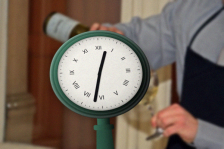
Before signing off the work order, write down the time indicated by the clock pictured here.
12:32
